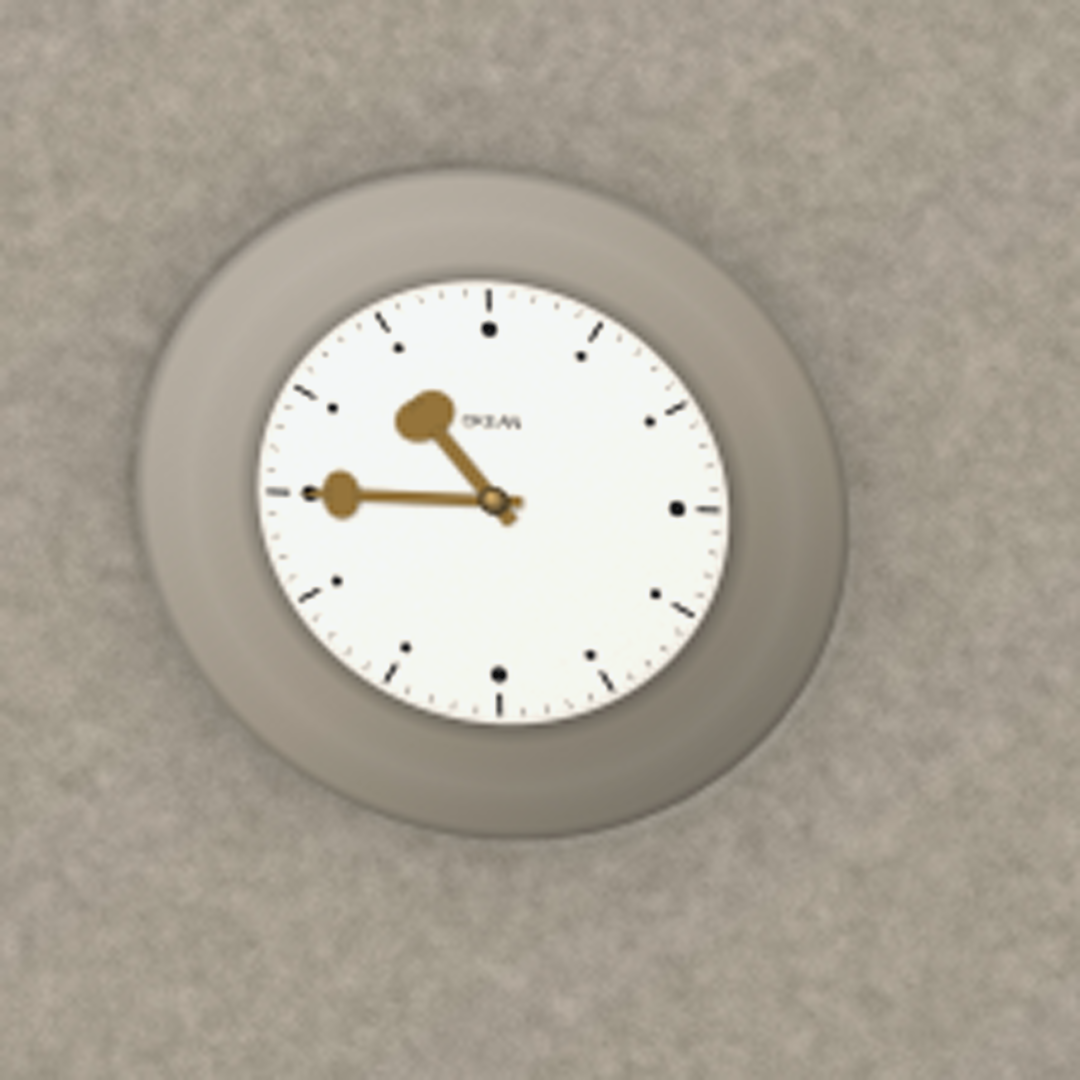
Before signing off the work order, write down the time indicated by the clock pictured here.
10:45
